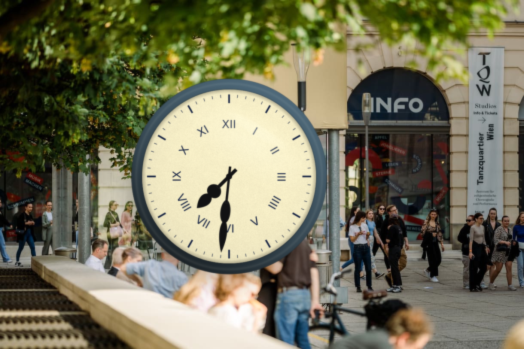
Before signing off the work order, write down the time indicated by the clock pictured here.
7:31
